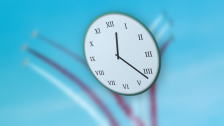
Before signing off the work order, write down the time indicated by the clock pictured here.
12:22
